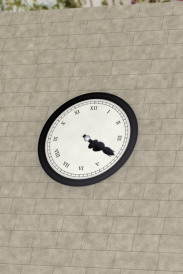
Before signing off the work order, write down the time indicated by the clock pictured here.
4:20
